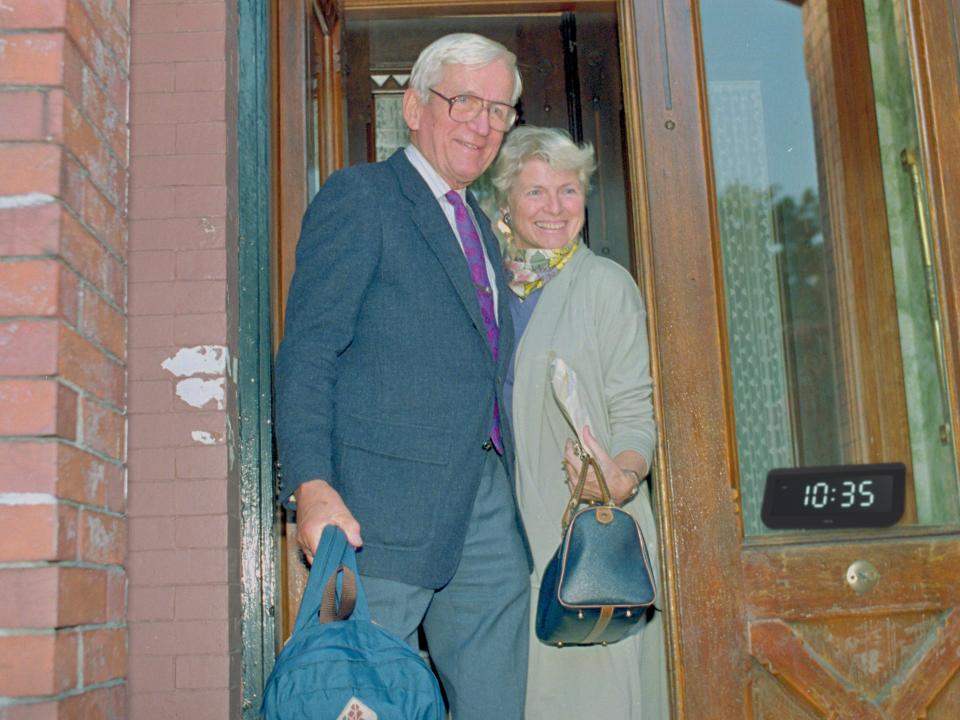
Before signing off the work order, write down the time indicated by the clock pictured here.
10:35
